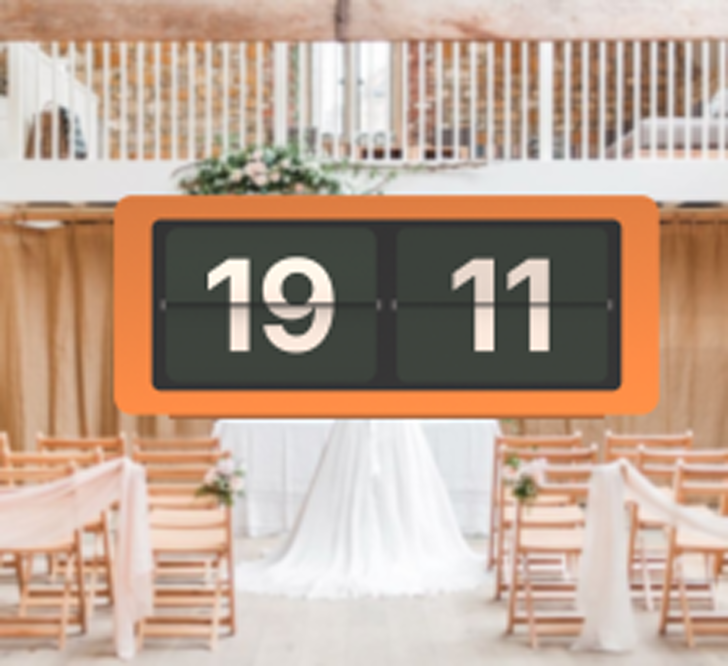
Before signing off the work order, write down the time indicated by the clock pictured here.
19:11
